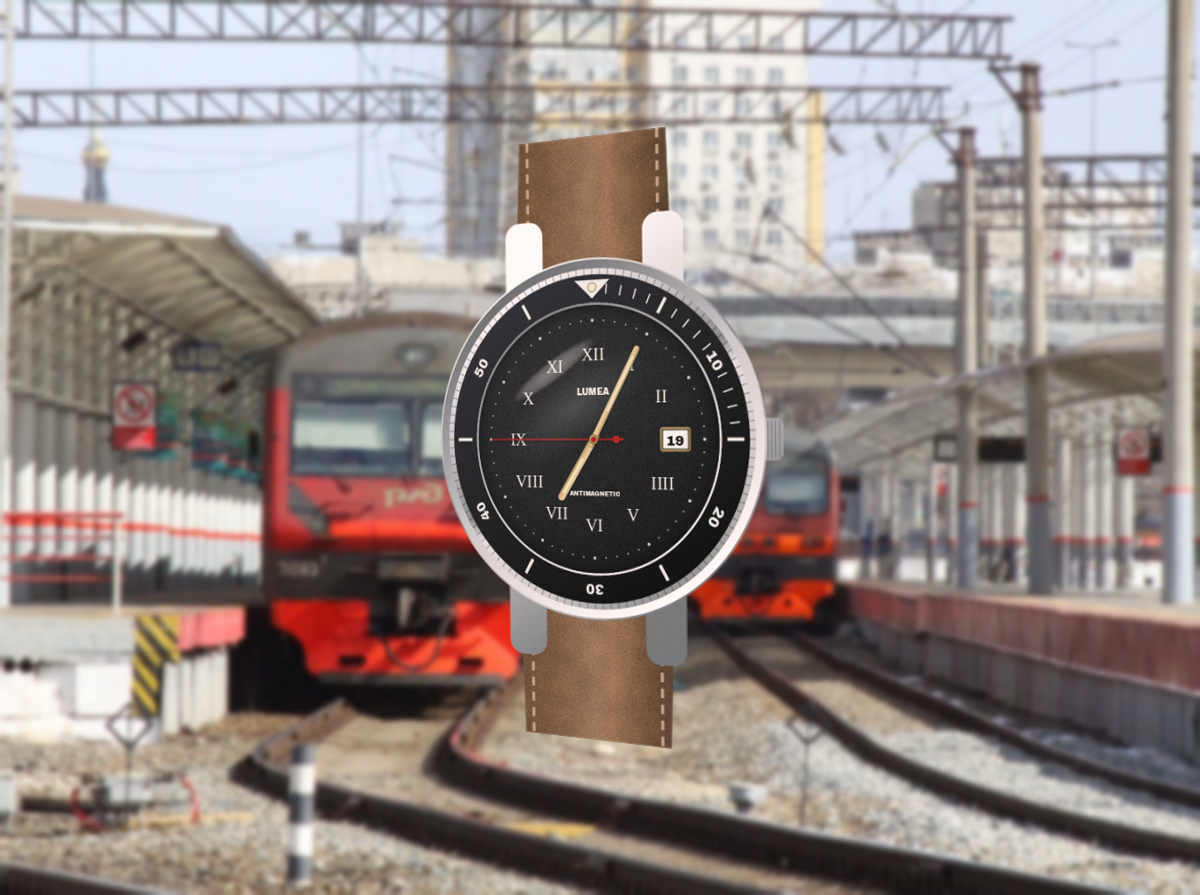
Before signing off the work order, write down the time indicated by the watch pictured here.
7:04:45
